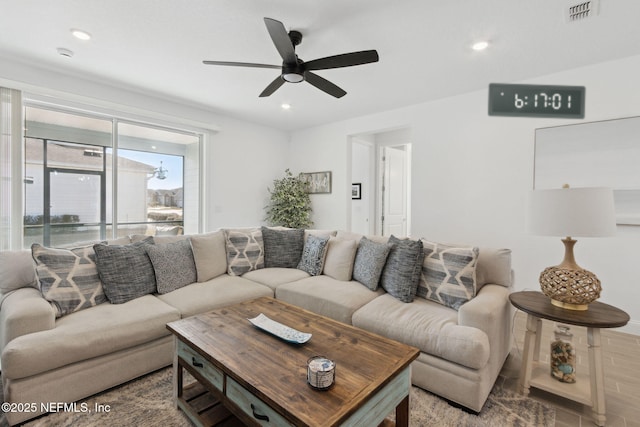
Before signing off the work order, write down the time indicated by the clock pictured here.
6:17:01
